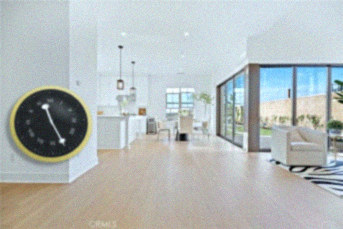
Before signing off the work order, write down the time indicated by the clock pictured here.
11:26
